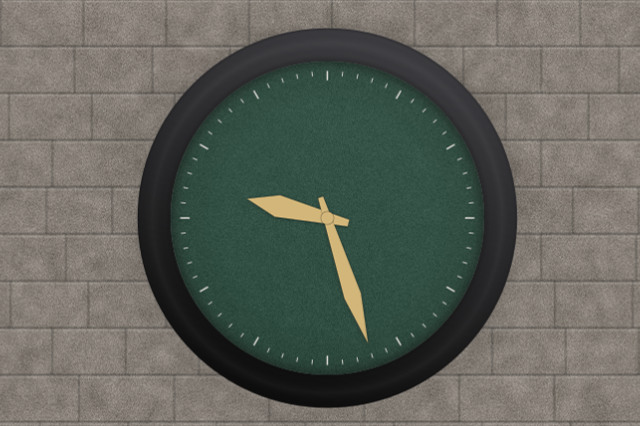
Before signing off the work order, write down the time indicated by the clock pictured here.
9:27
